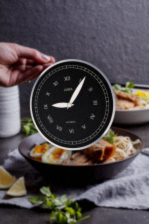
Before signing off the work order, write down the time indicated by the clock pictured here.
9:06
